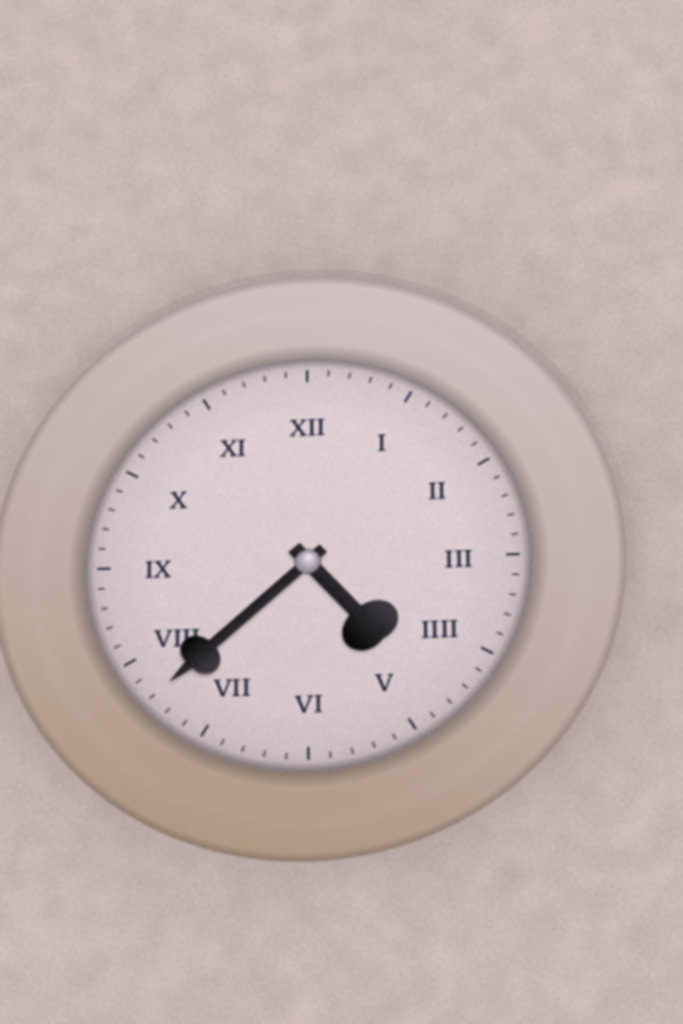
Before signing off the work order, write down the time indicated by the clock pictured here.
4:38
